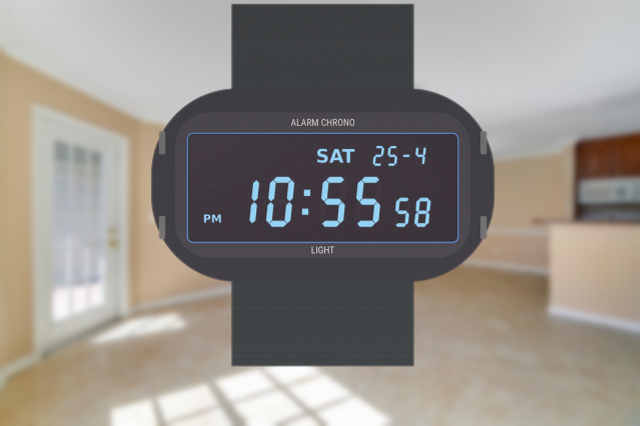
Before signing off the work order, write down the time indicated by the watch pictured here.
10:55:58
